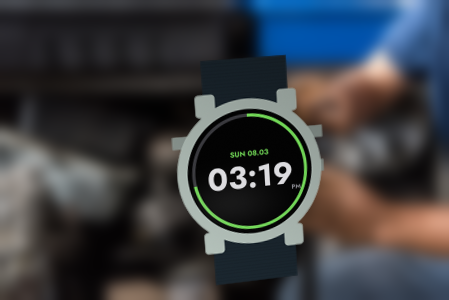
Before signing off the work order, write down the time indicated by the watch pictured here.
3:19
